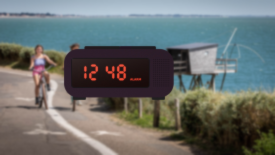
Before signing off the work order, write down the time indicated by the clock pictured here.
12:48
